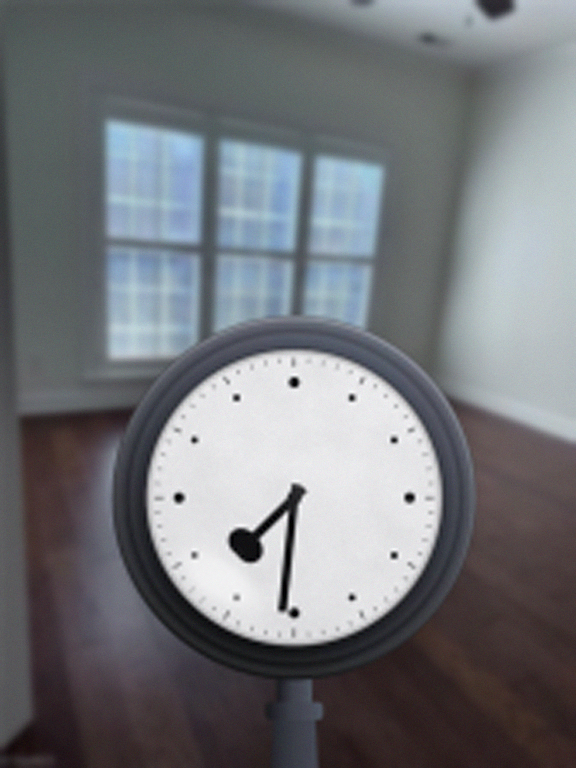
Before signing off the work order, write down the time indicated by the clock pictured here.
7:31
